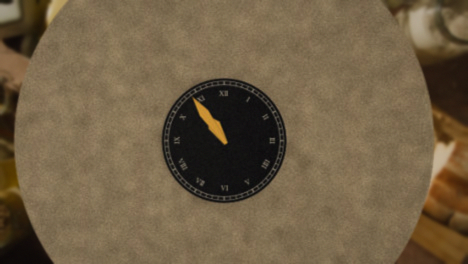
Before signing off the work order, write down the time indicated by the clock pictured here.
10:54
